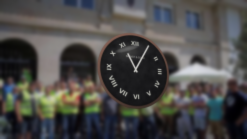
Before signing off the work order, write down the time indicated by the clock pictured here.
11:05
